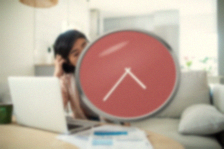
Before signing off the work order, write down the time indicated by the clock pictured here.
4:36
